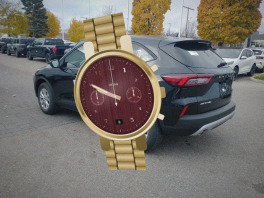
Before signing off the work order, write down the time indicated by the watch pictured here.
9:50
